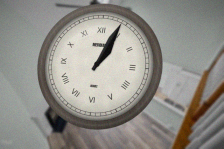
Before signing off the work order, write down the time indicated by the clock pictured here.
1:04
